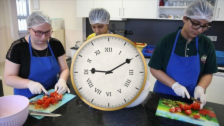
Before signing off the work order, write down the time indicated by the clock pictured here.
9:10
